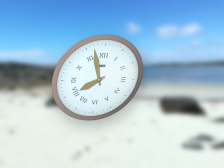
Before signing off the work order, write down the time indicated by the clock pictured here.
7:57
